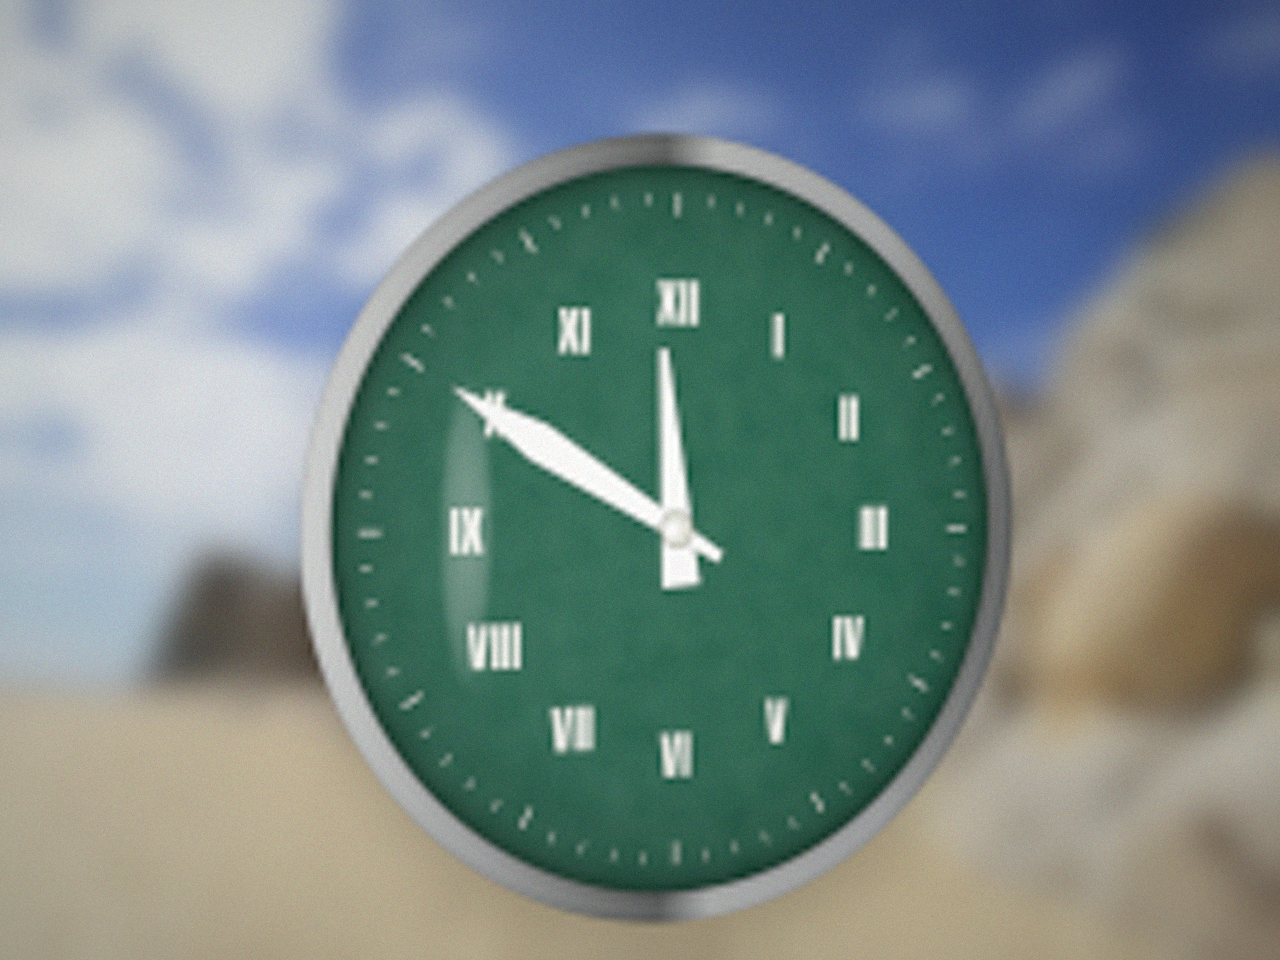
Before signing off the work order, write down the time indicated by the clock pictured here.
11:50
